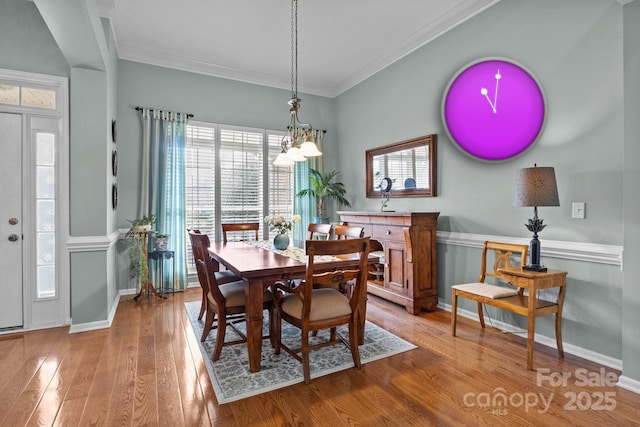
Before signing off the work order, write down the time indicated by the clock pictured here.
11:01
